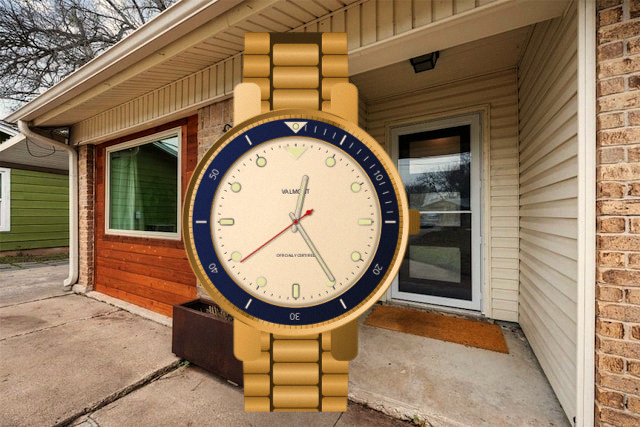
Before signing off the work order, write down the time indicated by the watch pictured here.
12:24:39
